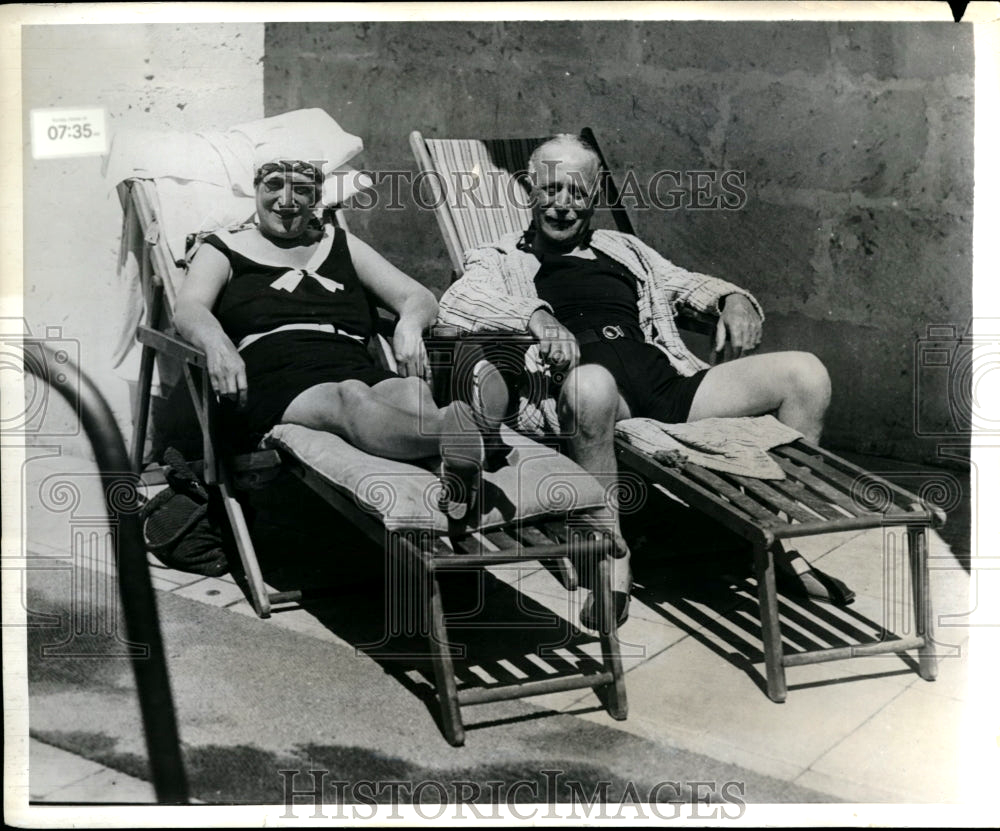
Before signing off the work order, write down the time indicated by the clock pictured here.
7:35
